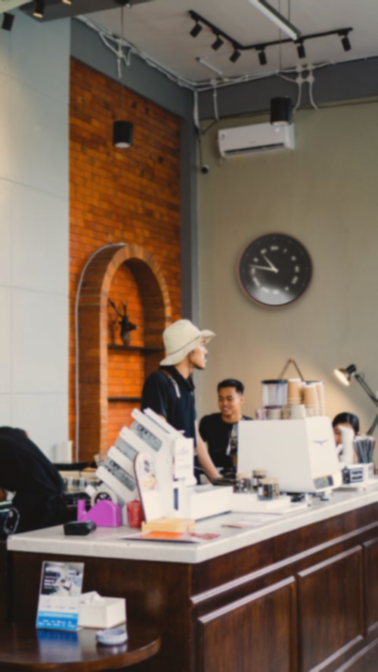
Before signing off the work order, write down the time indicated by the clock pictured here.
10:47
